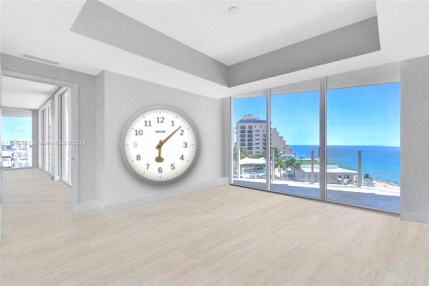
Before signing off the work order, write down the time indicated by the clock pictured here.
6:08
